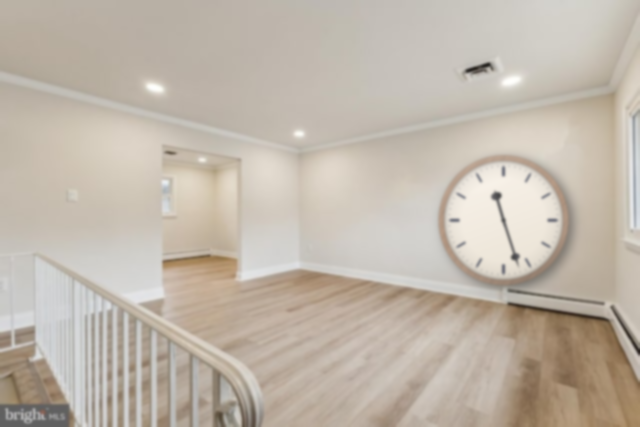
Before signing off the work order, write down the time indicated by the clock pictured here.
11:27
